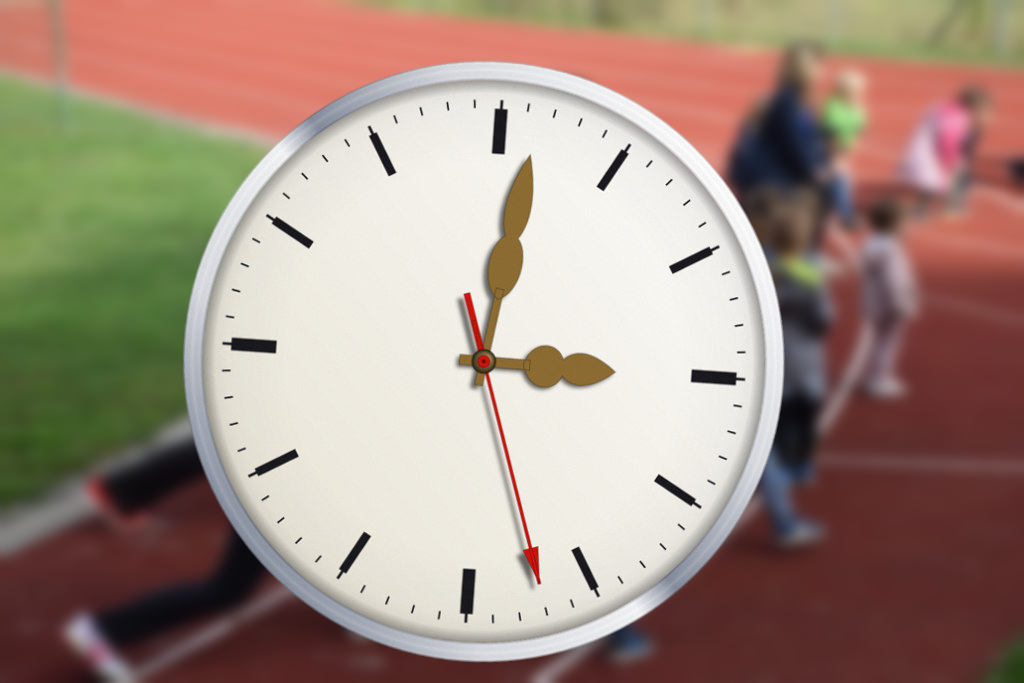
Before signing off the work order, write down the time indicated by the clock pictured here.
3:01:27
